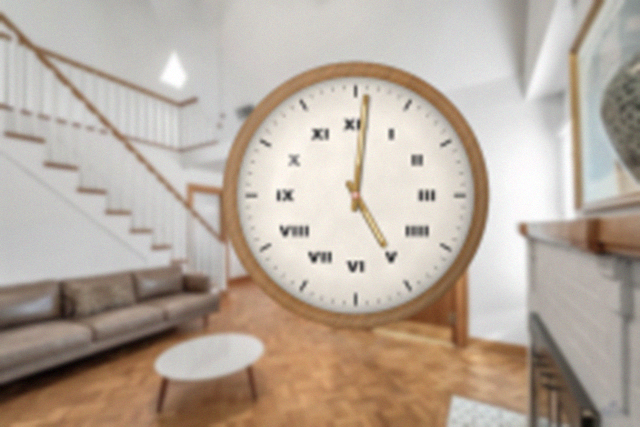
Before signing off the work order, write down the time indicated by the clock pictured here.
5:01
